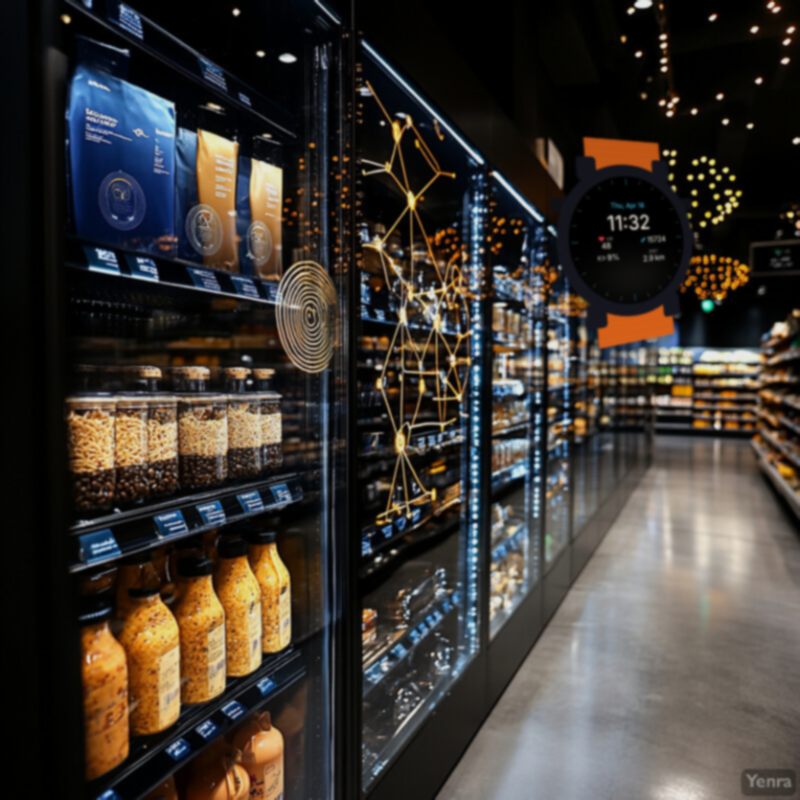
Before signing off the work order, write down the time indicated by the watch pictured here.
11:32
